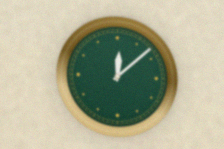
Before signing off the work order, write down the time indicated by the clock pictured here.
12:08
